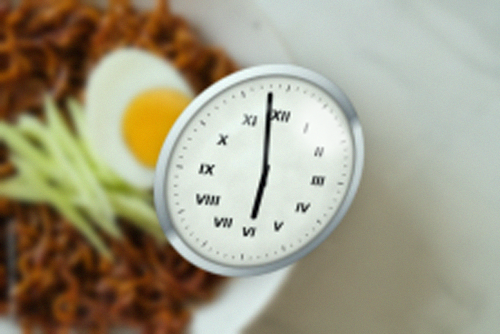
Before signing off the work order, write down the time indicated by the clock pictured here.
5:58
